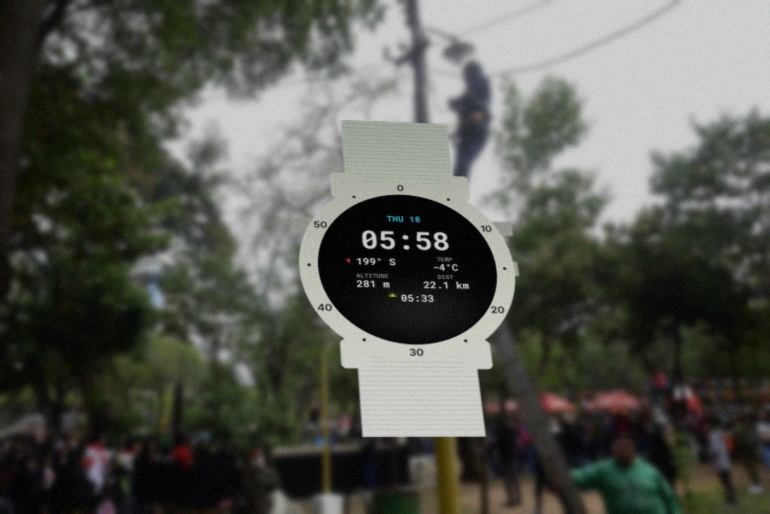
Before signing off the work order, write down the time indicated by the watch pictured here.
5:58
